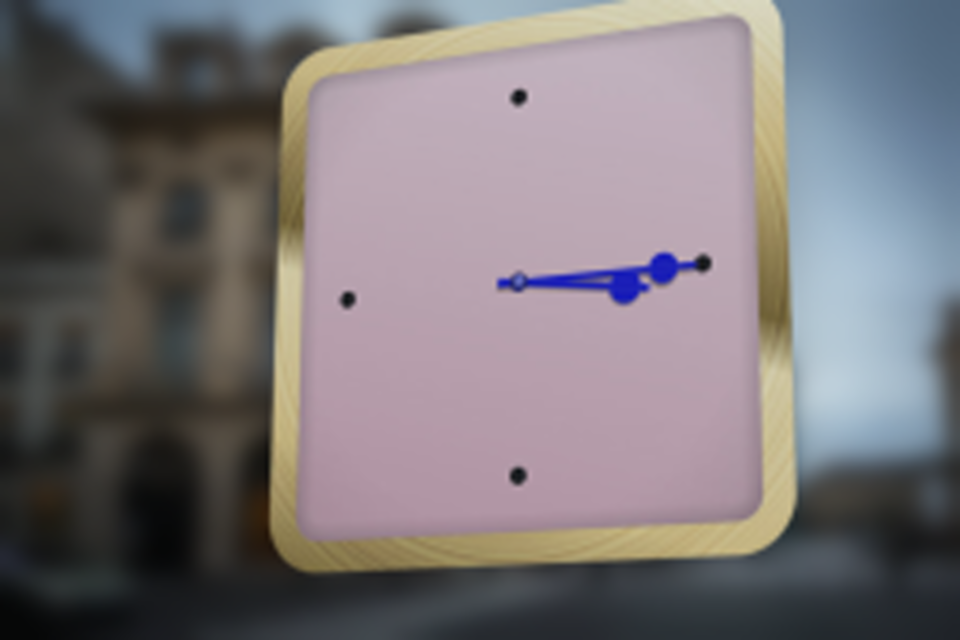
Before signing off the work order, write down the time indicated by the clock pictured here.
3:15
